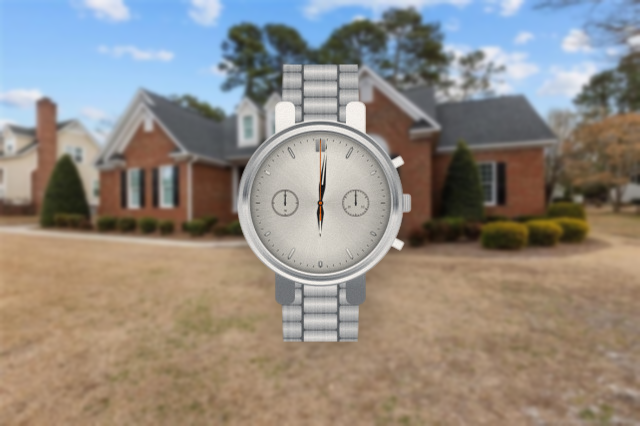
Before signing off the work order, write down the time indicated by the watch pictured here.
6:01
